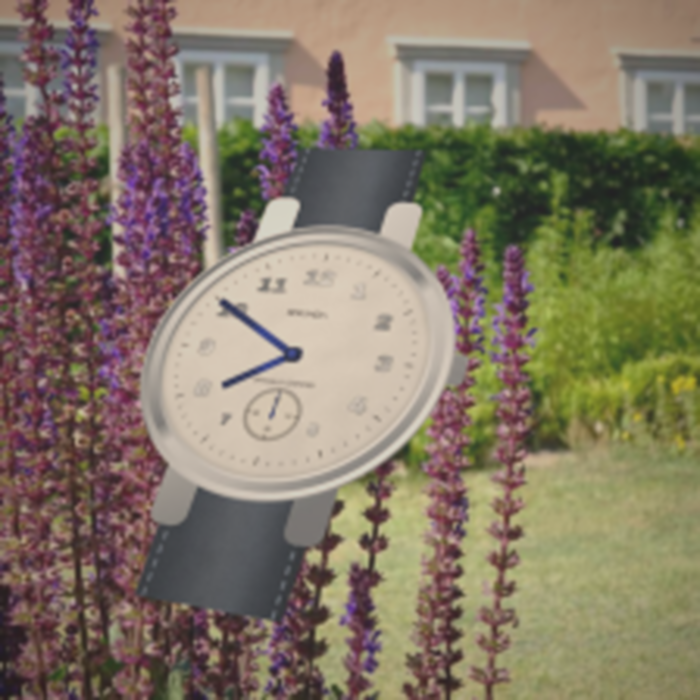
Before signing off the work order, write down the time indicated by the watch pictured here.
7:50
